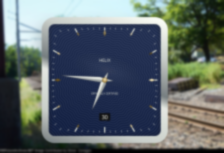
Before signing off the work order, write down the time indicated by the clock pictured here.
6:46
